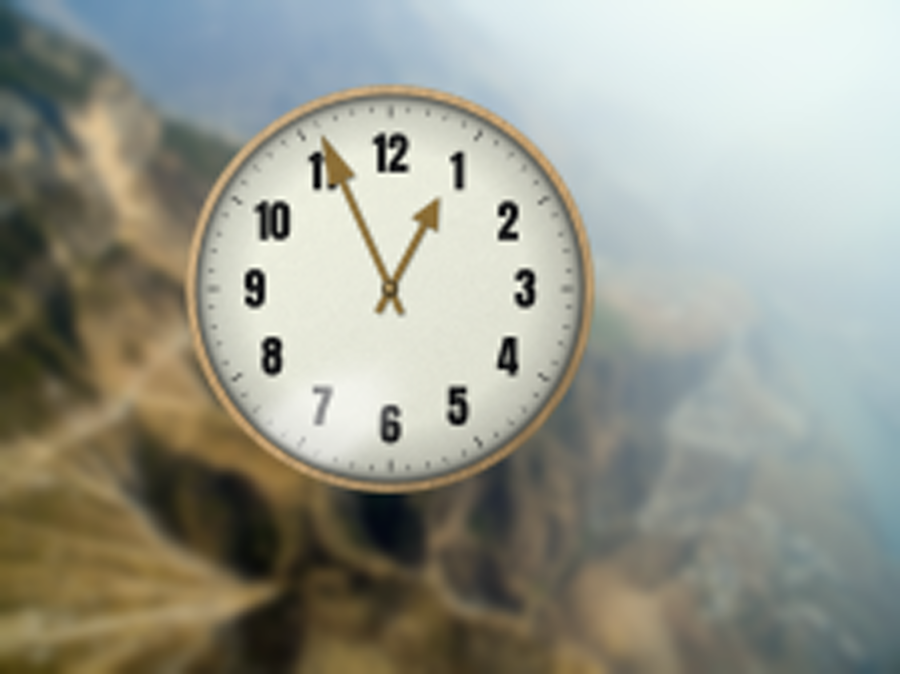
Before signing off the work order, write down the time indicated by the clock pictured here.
12:56
